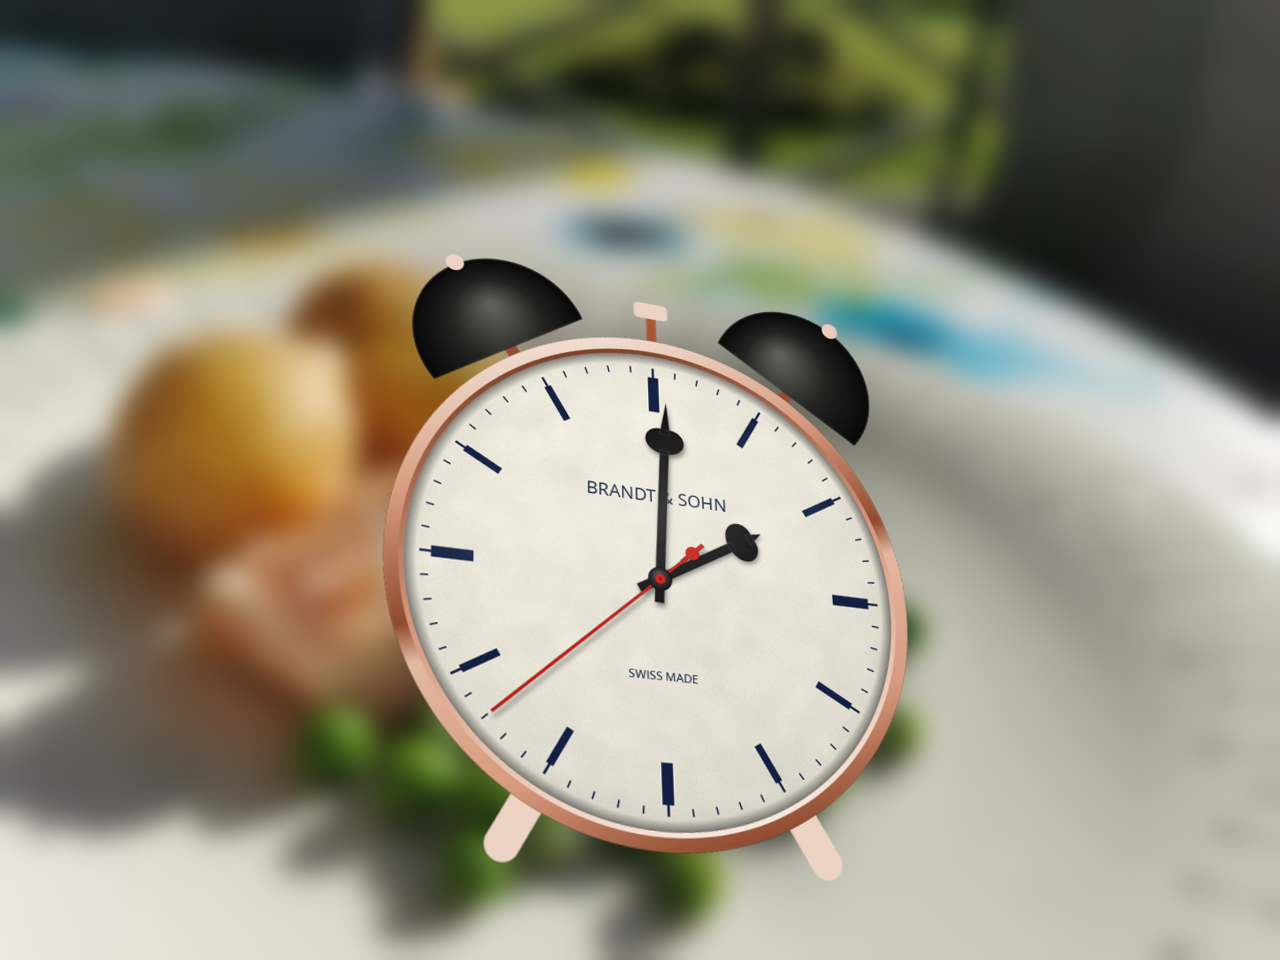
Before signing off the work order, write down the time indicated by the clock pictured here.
2:00:38
